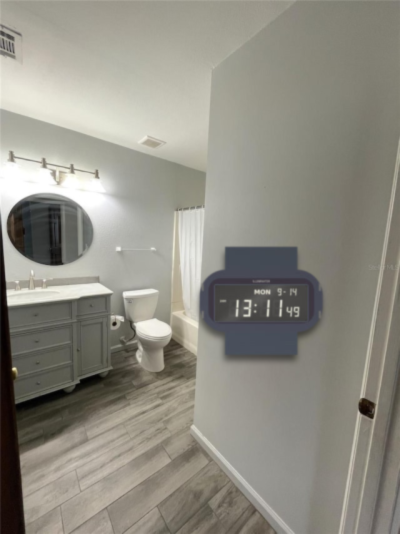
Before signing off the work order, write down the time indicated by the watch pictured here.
13:11:49
